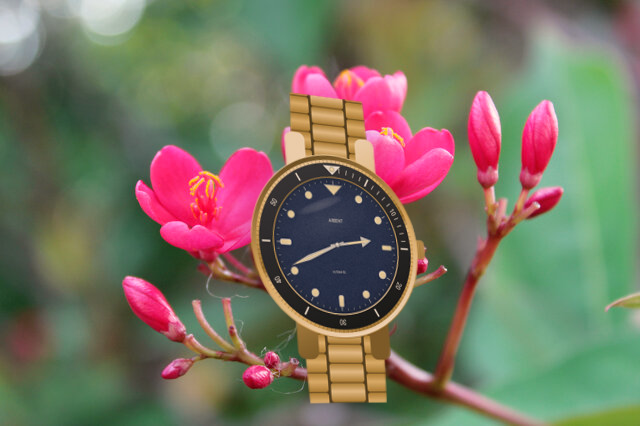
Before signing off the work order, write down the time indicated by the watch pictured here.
2:41
